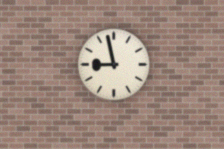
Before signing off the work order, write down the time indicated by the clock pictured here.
8:58
